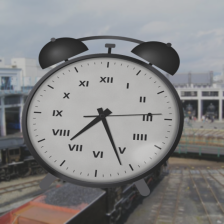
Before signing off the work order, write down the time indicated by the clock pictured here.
7:26:14
